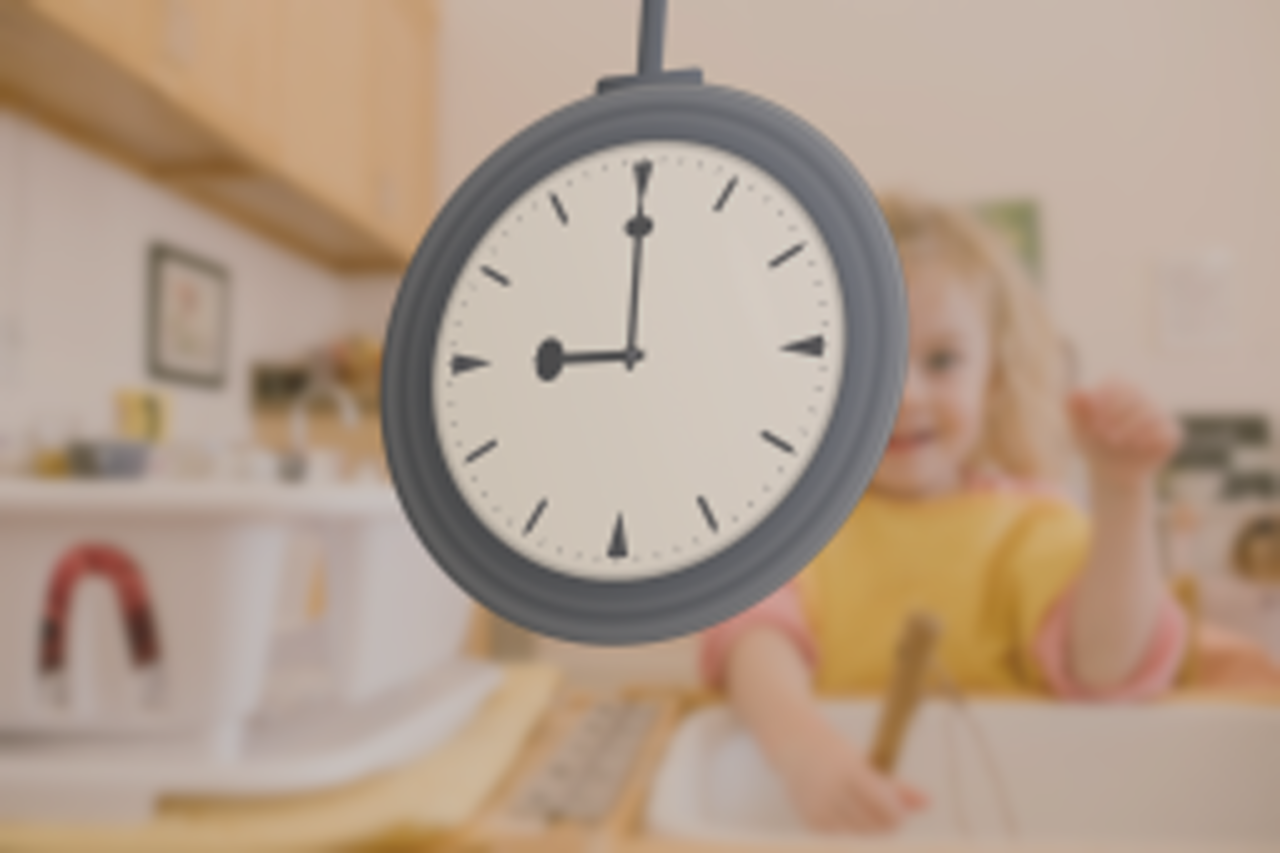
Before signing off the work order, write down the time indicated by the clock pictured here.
9:00
